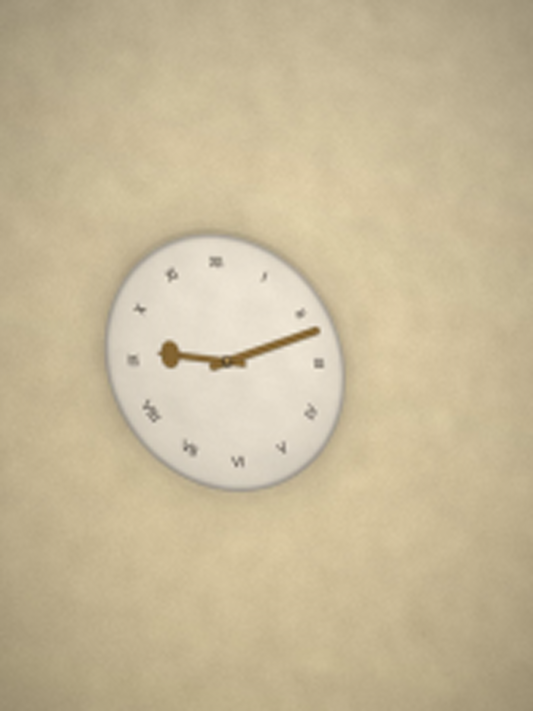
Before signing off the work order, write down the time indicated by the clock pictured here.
9:12
